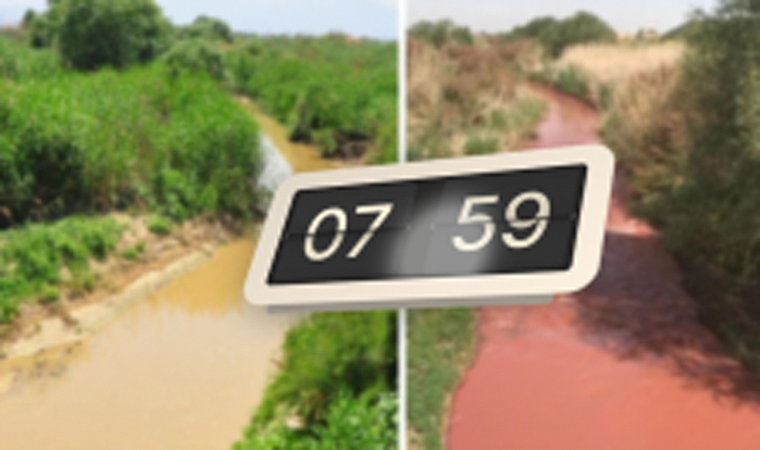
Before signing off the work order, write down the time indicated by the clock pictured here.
7:59
